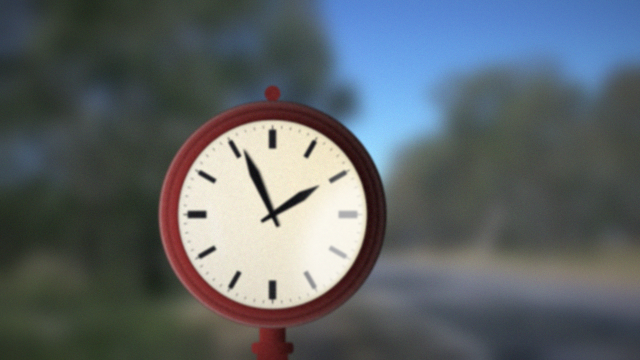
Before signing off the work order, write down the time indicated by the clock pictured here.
1:56
